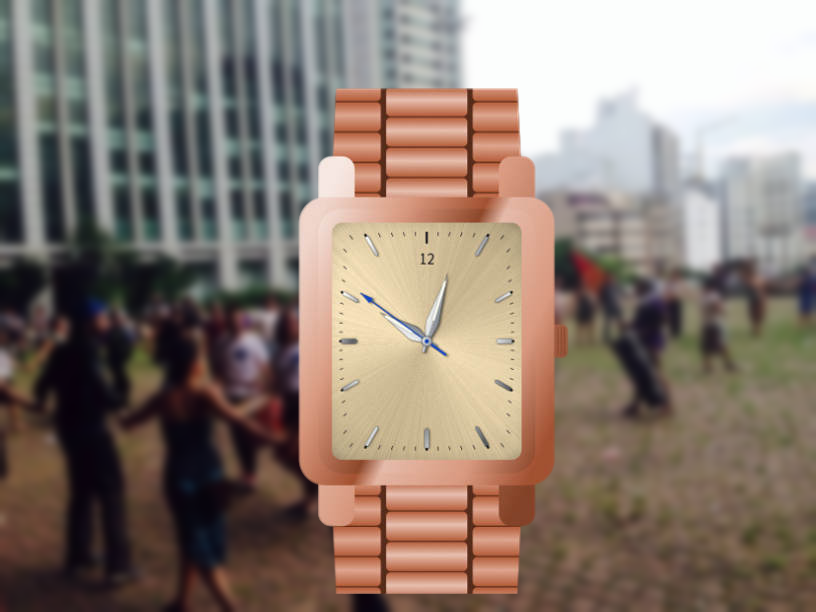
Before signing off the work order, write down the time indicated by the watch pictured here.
10:02:51
